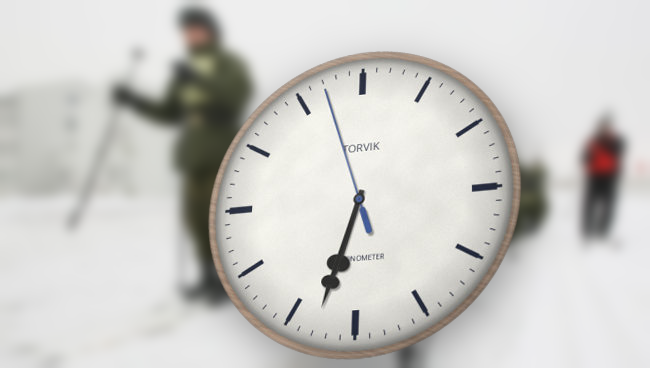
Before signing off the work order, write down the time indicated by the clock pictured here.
6:32:57
